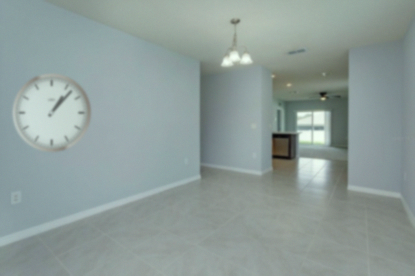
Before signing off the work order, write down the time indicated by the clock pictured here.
1:07
